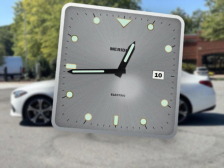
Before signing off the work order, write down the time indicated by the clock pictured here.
12:44
